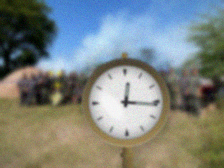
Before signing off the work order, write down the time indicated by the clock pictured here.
12:16
